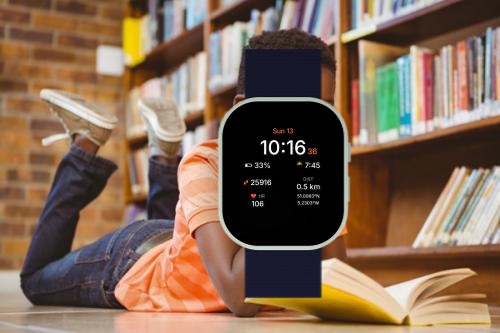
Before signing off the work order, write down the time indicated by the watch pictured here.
10:16:36
